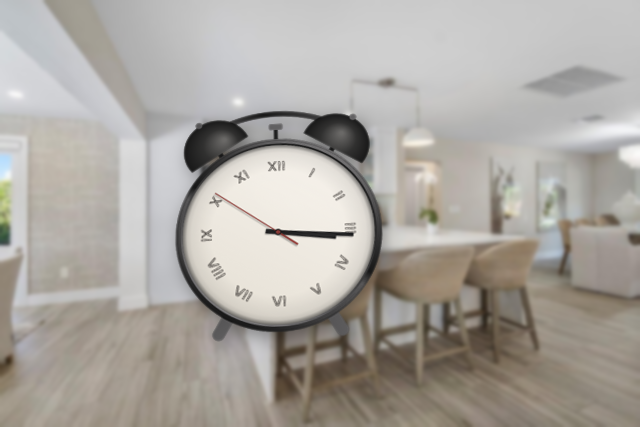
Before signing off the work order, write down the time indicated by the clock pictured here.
3:15:51
